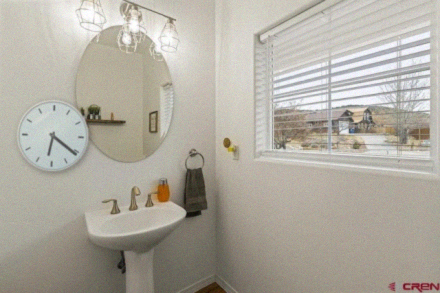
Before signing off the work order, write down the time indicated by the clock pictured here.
6:21
